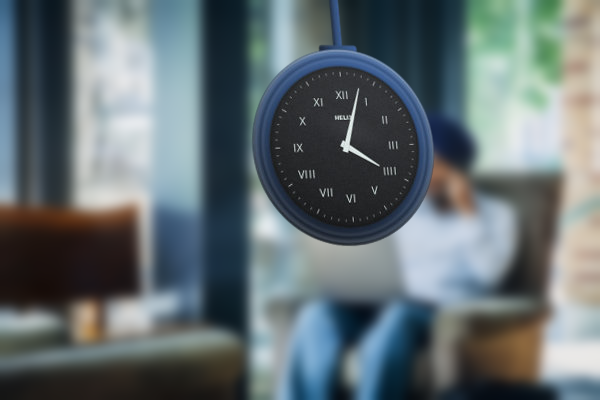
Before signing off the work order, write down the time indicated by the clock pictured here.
4:03
